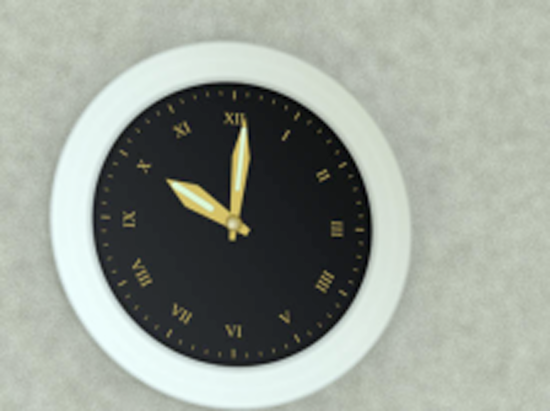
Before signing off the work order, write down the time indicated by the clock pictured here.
10:01
